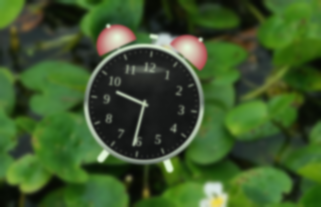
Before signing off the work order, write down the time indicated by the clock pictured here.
9:31
